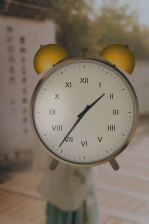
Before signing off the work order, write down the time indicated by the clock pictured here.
1:36
